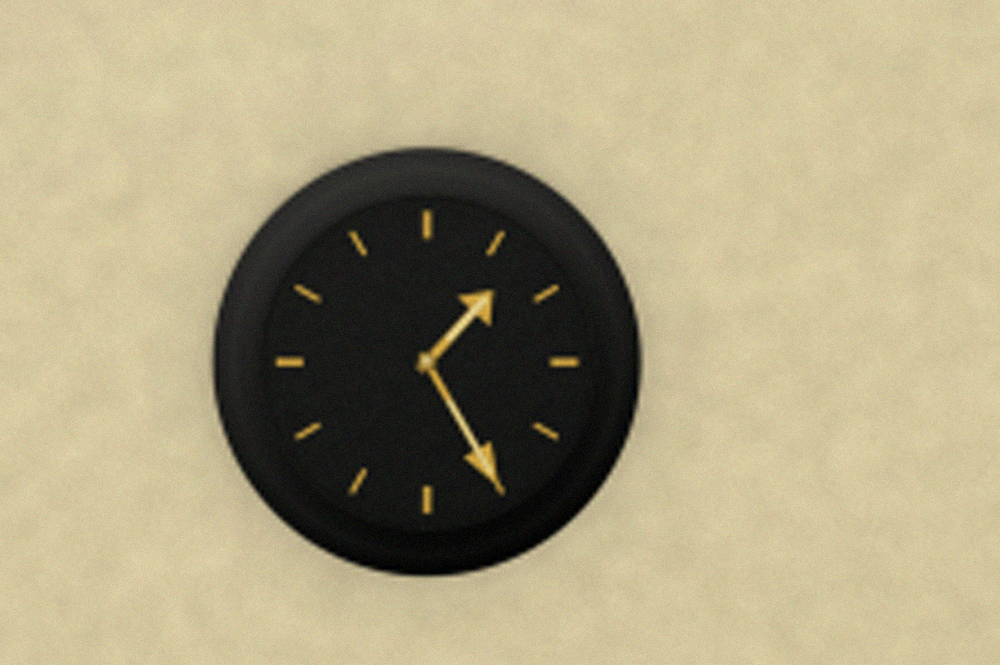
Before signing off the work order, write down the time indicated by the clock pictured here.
1:25
